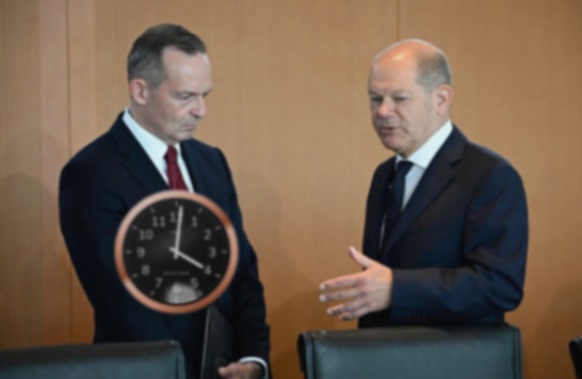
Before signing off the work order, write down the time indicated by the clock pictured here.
4:01
